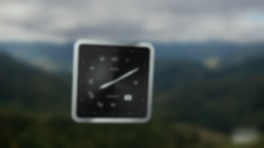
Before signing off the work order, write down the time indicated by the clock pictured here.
8:10
